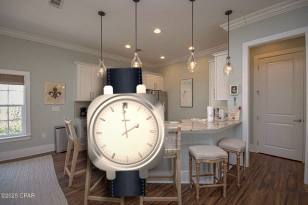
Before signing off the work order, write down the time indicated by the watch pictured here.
1:59
